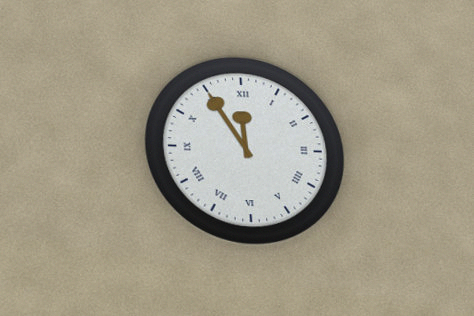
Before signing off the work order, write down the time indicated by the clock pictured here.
11:55
